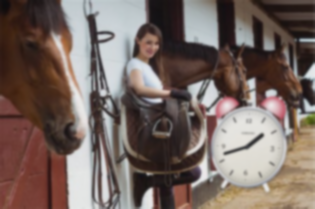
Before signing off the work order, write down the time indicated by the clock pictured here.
1:42
